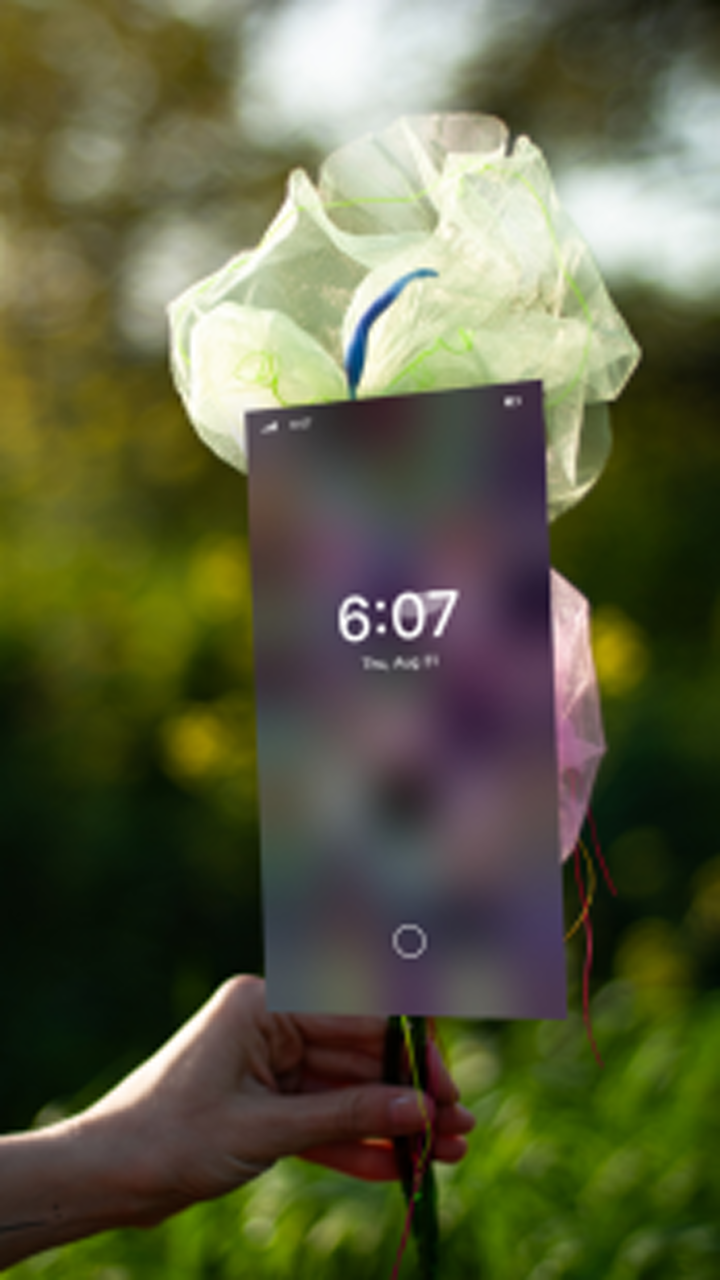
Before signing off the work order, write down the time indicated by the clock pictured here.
6:07
